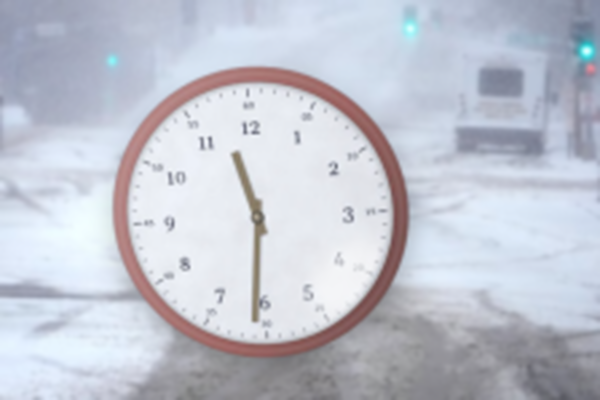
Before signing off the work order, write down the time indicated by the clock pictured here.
11:31
